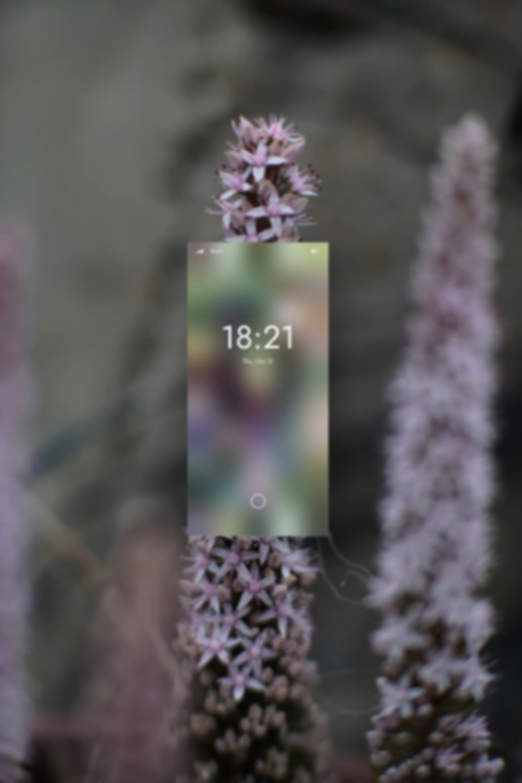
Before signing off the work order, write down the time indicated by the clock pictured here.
18:21
